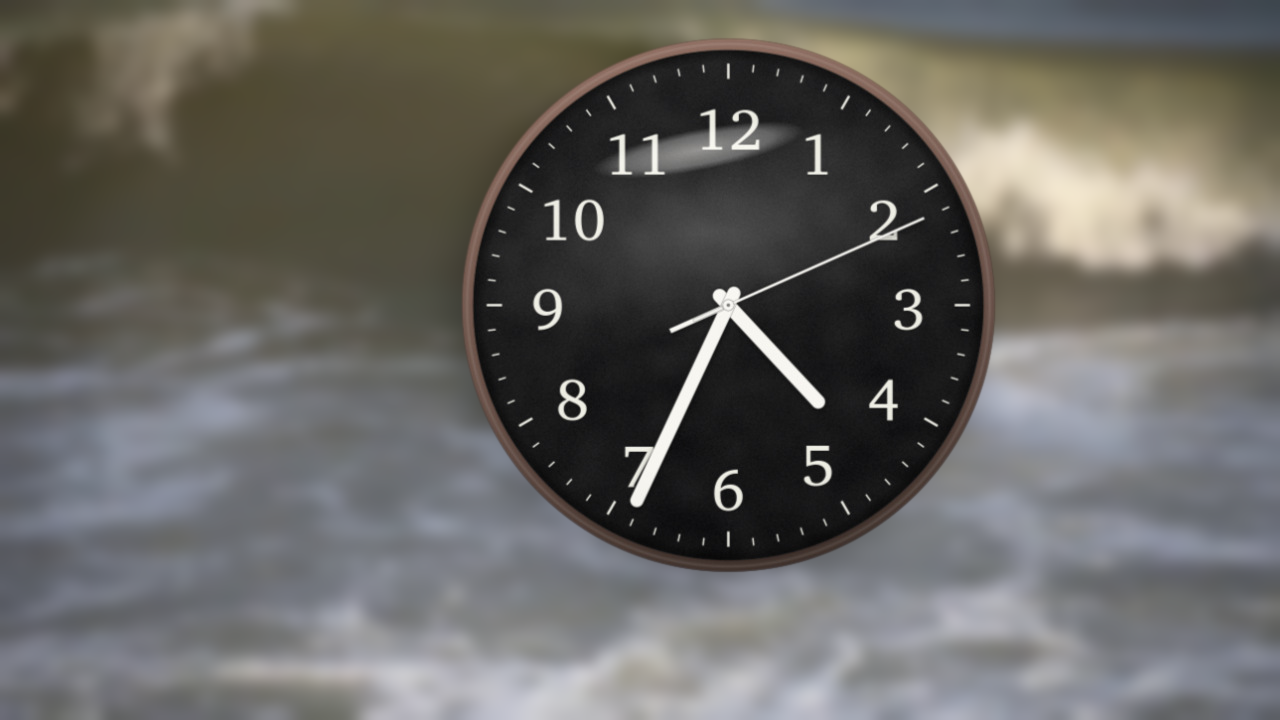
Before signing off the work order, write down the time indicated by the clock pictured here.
4:34:11
